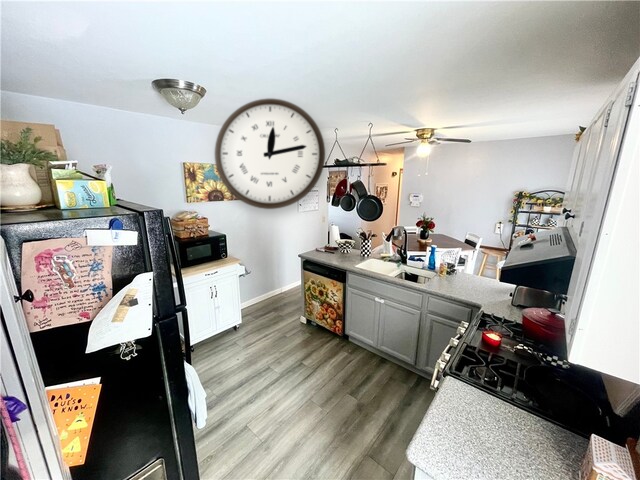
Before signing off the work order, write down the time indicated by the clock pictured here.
12:13
